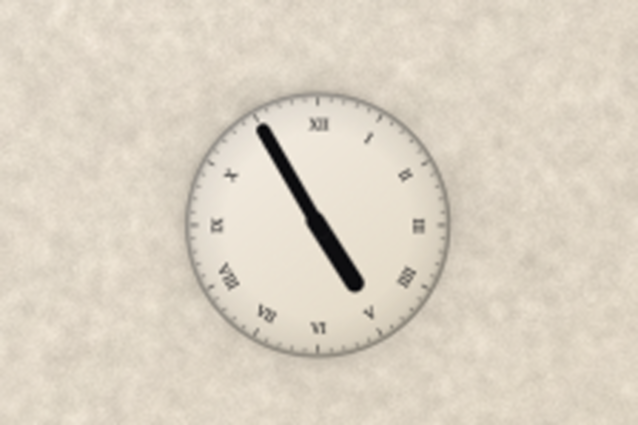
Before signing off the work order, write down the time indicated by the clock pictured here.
4:55
